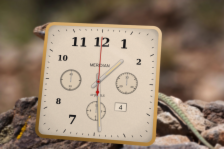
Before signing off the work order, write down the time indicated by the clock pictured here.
1:29
